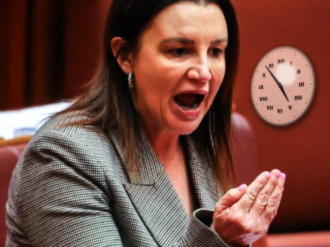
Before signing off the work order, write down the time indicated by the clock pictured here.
4:53
